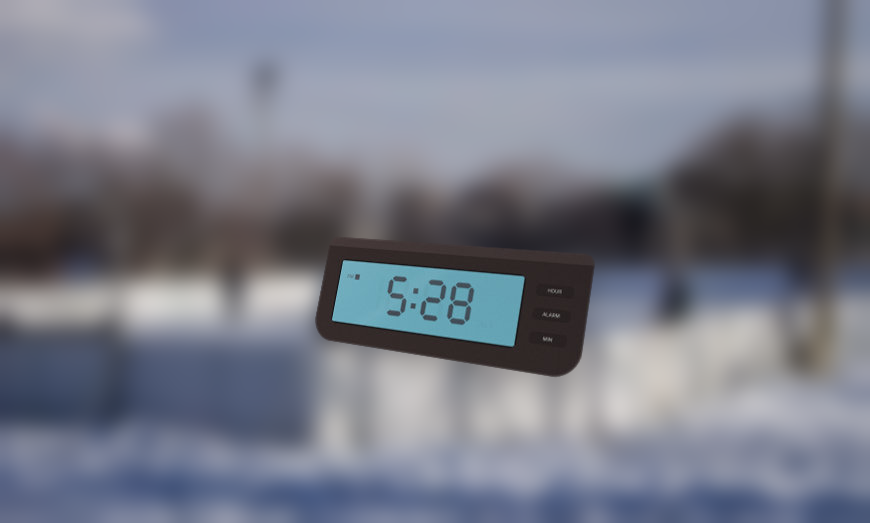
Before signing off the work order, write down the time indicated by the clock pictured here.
5:28
